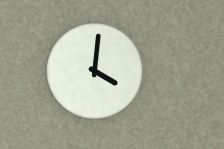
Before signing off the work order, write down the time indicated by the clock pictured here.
4:01
